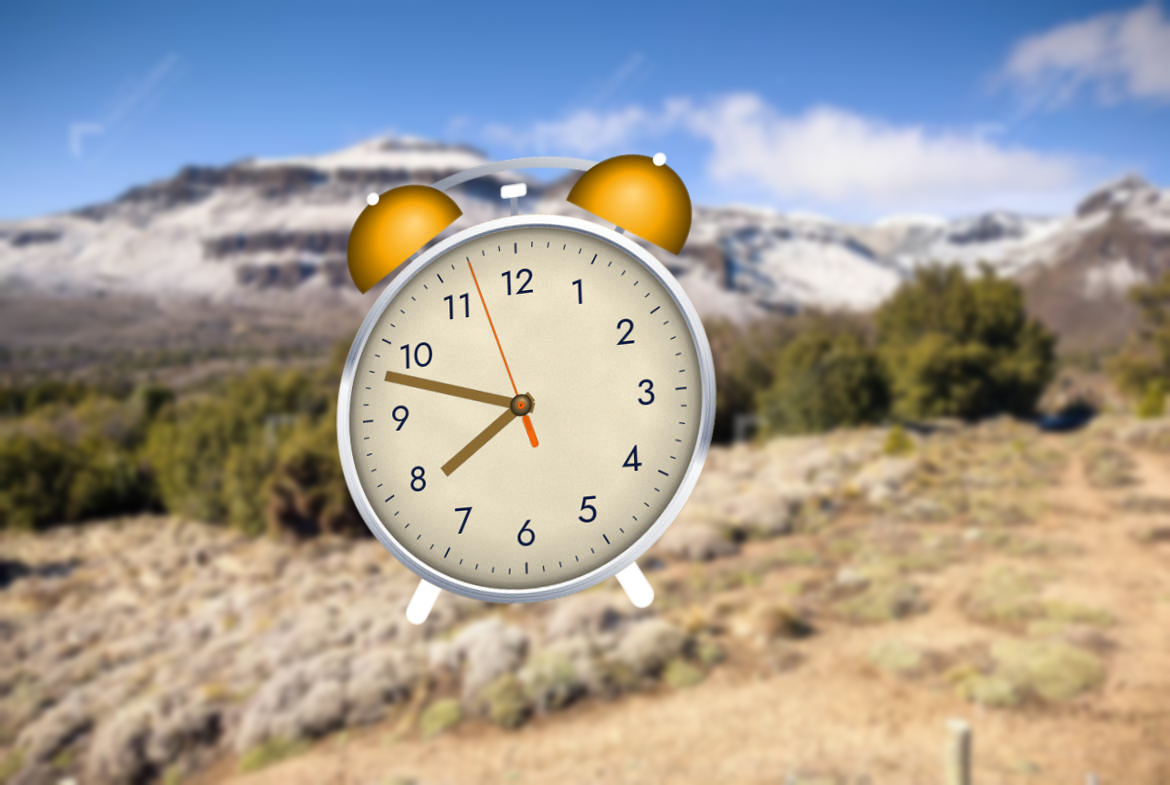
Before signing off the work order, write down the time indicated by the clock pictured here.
7:47:57
